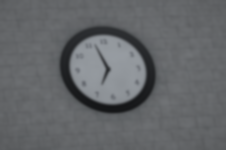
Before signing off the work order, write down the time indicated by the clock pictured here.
6:57
